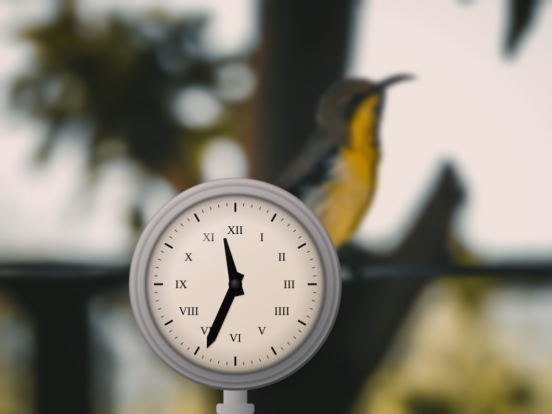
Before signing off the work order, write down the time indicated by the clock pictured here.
11:34
